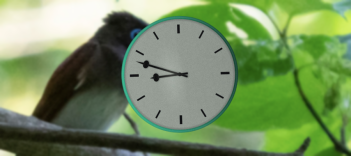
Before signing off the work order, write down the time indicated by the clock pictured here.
8:48
